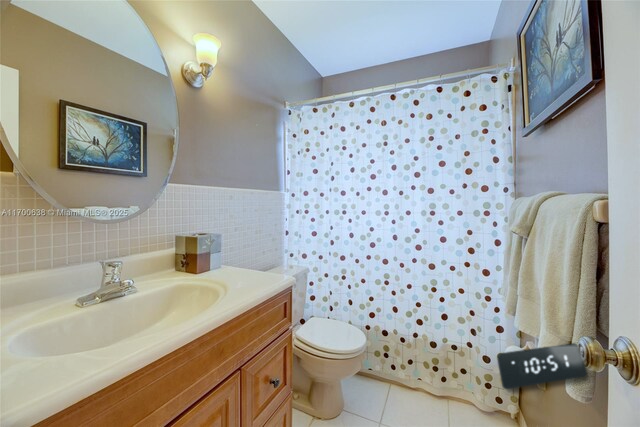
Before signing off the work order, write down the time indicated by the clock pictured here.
10:51
